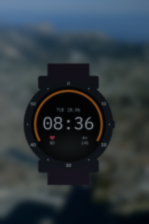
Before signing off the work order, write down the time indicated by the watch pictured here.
8:36
